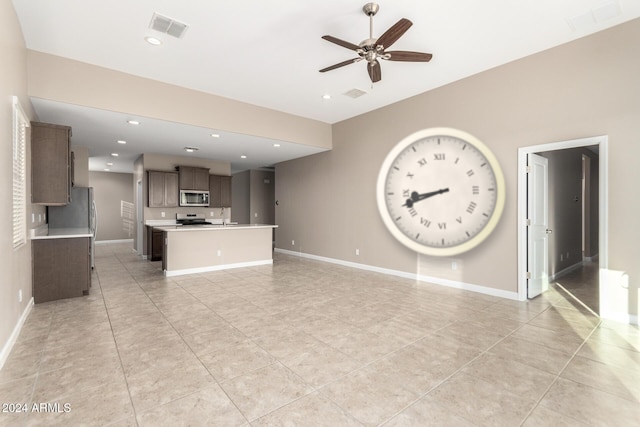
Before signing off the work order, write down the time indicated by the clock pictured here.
8:42
